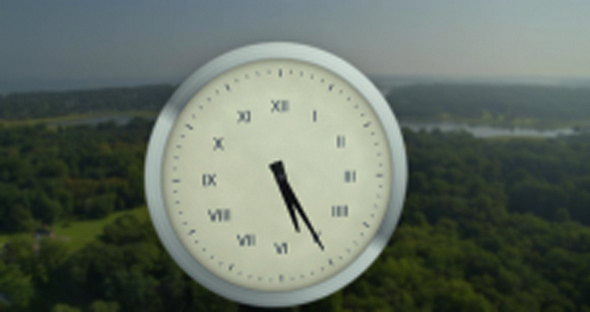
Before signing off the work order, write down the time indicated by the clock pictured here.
5:25
